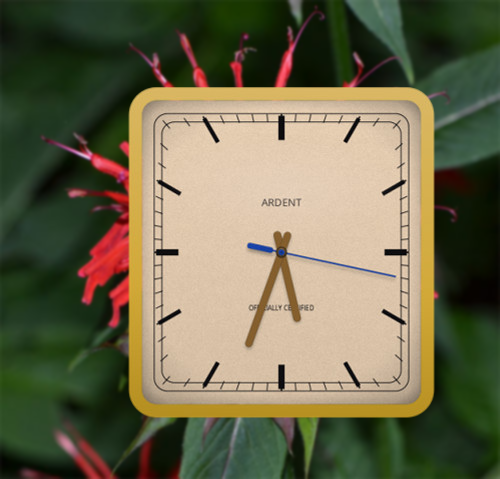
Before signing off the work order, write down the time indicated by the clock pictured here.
5:33:17
